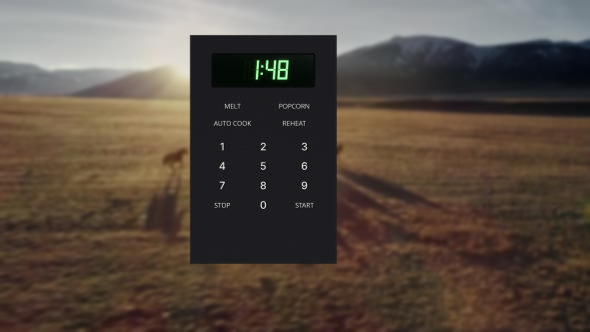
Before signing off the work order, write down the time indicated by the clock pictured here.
1:48
